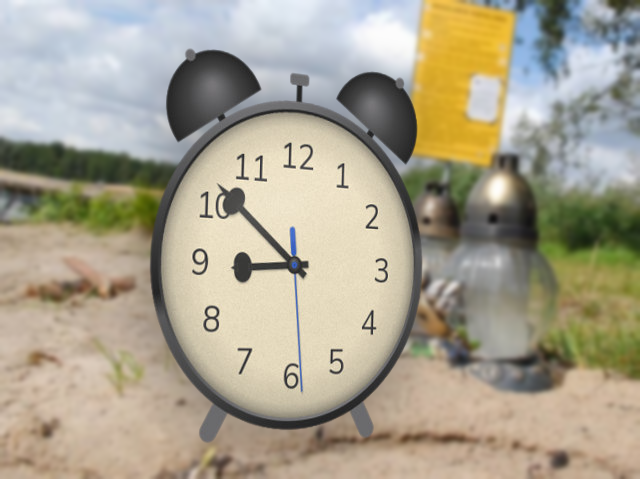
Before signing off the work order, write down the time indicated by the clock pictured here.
8:51:29
